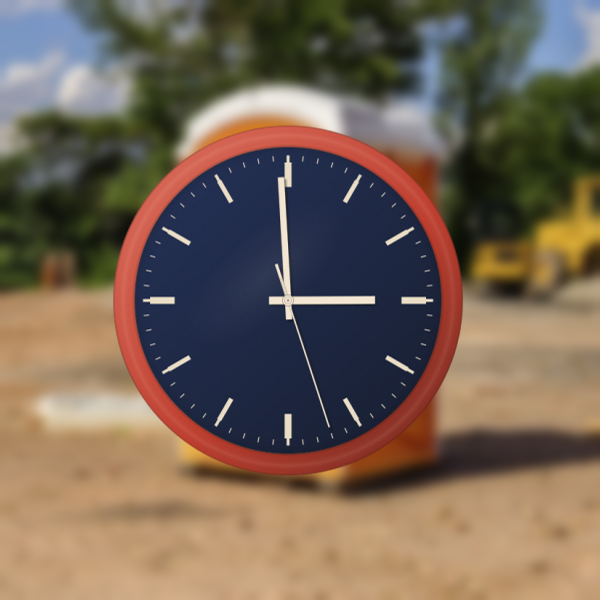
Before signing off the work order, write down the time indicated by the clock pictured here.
2:59:27
